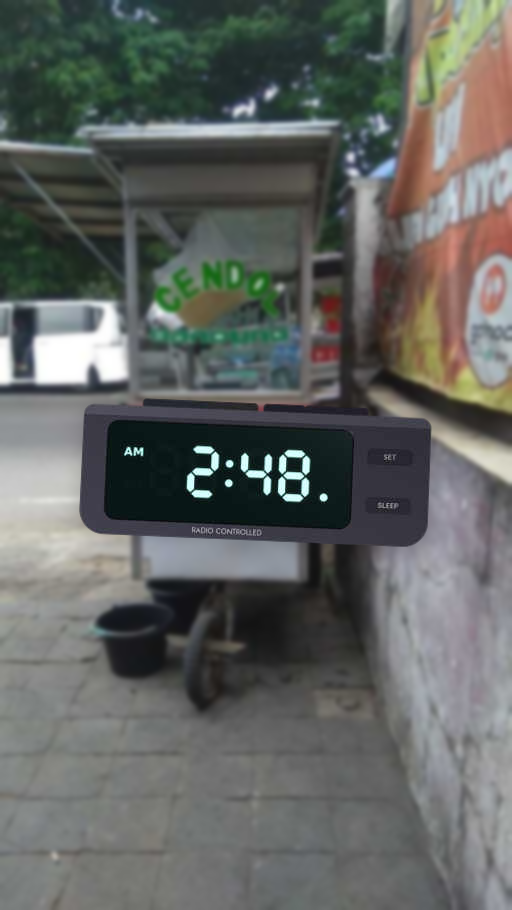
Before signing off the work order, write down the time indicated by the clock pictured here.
2:48
